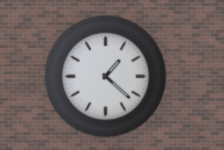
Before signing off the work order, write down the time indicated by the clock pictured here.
1:22
